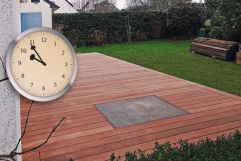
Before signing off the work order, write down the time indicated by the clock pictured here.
9:54
